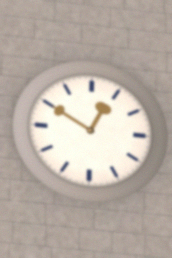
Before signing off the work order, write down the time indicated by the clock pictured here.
12:50
